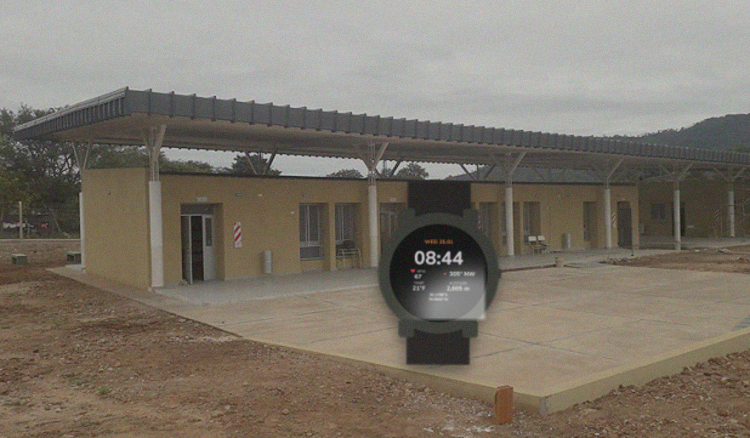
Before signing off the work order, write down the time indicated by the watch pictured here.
8:44
